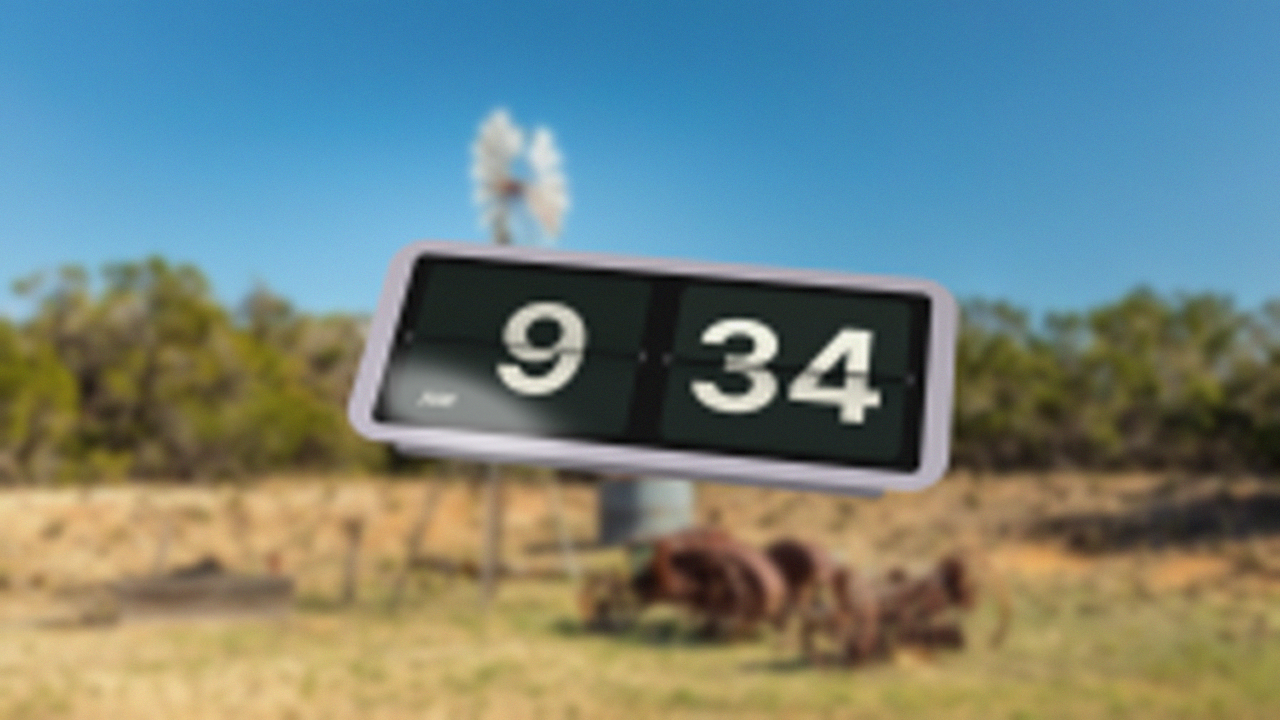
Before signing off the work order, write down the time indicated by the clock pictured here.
9:34
